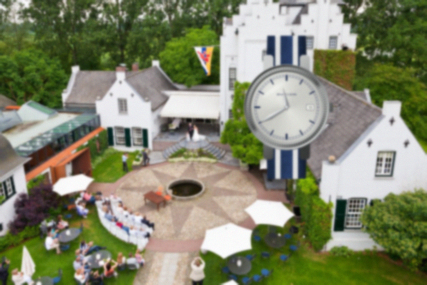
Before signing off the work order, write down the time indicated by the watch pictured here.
11:40
